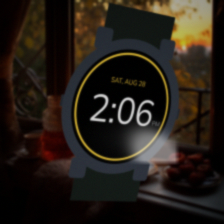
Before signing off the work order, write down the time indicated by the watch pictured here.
2:06
